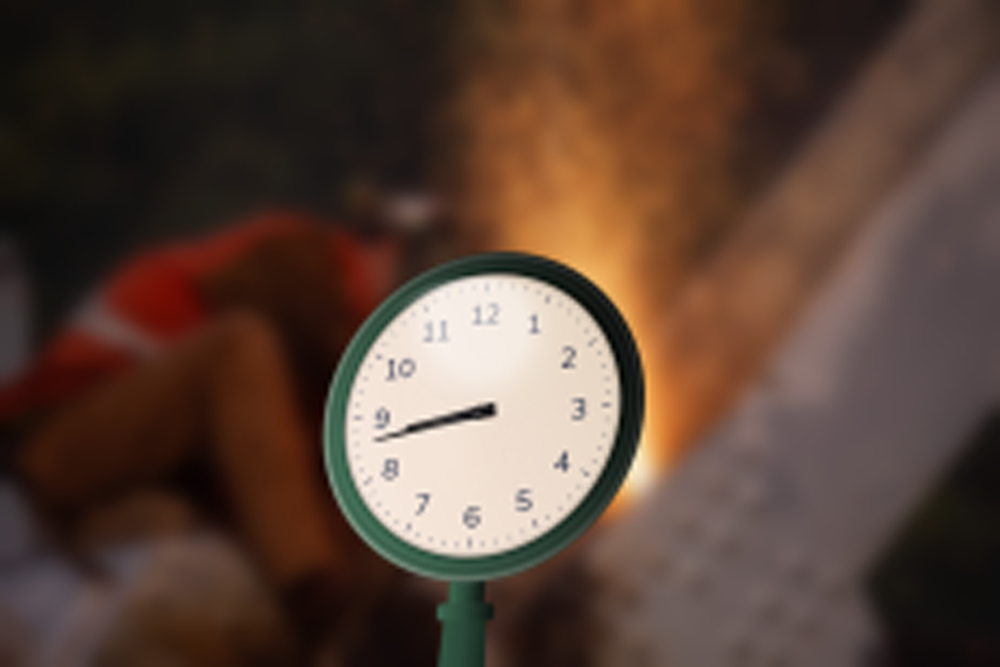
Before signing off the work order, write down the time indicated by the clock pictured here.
8:43
